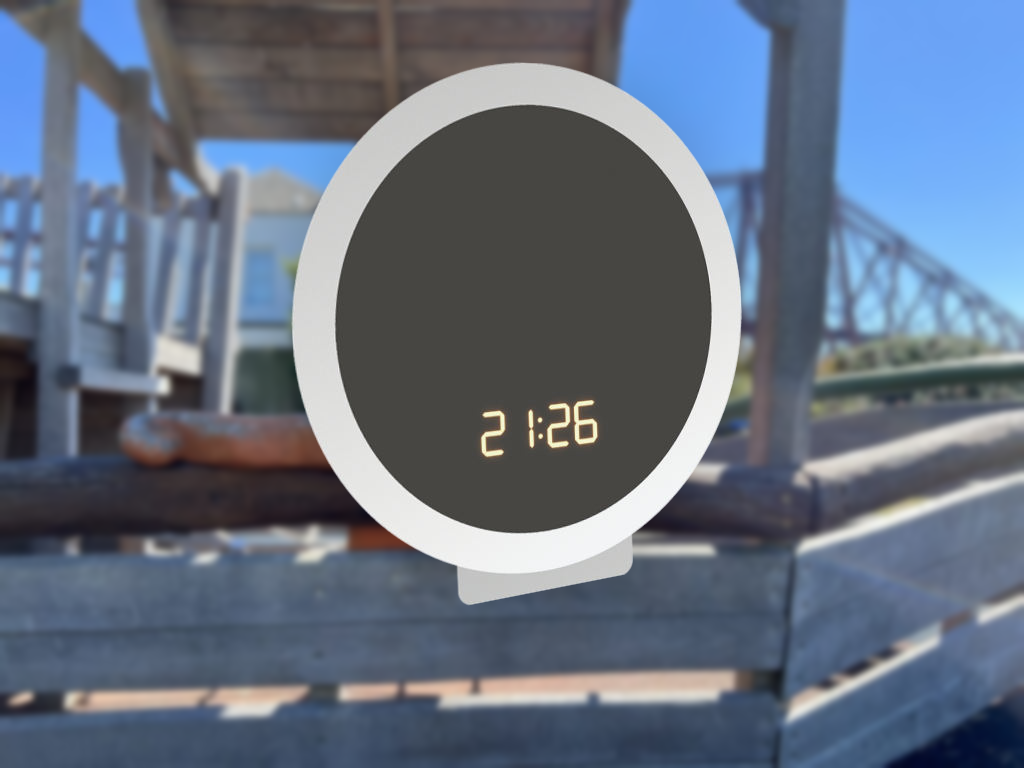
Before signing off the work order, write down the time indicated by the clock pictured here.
21:26
